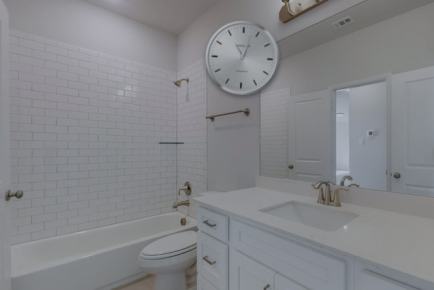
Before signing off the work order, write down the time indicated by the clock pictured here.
11:03
